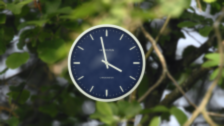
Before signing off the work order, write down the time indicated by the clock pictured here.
3:58
